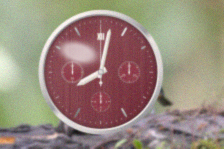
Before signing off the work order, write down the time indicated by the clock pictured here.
8:02
